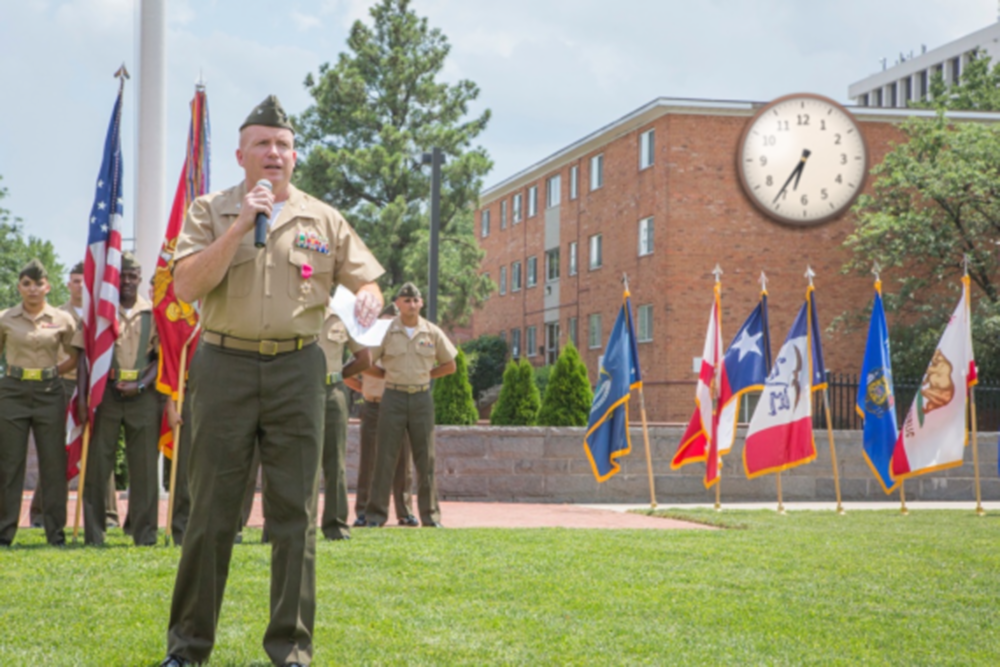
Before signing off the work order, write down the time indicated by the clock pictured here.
6:36
